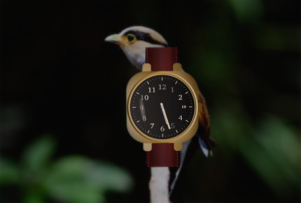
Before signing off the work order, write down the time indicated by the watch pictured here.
5:27
